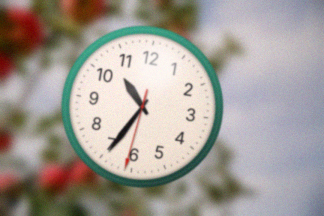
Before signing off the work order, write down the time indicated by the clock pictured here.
10:34:31
